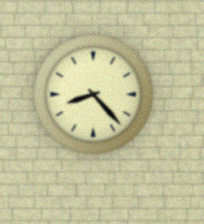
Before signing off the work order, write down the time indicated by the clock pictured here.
8:23
